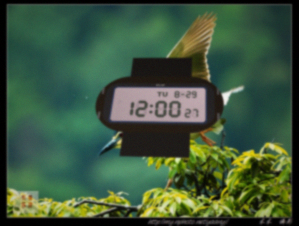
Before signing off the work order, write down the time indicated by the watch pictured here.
12:00
